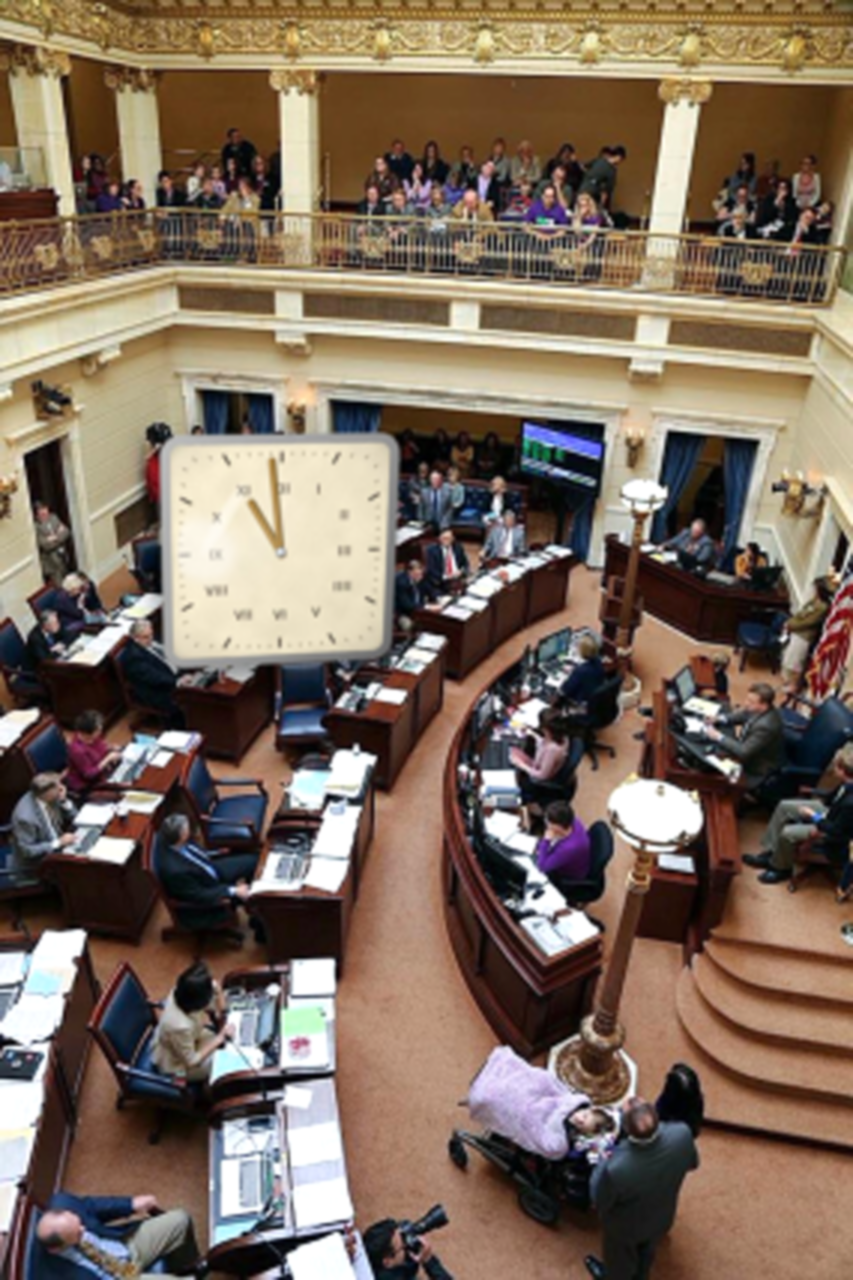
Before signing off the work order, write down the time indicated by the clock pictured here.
10:59
